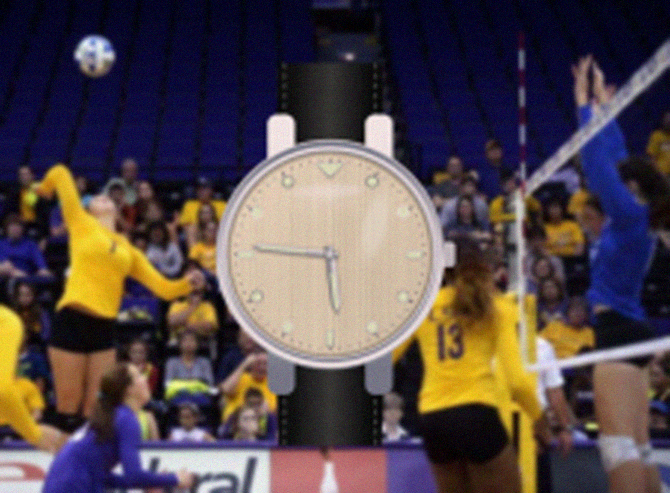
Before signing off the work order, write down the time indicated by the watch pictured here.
5:46
